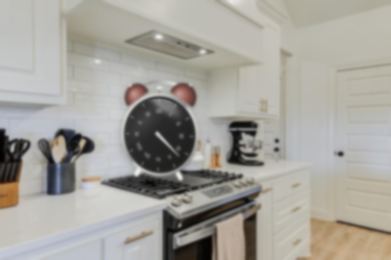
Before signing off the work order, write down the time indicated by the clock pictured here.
4:22
